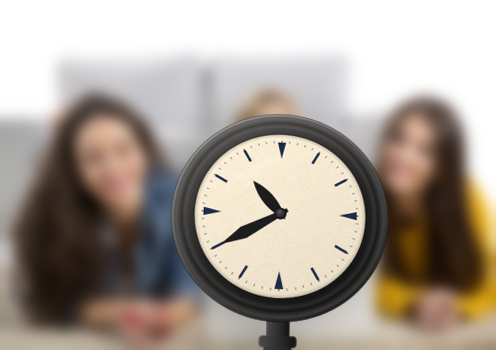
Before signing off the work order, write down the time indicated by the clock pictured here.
10:40
